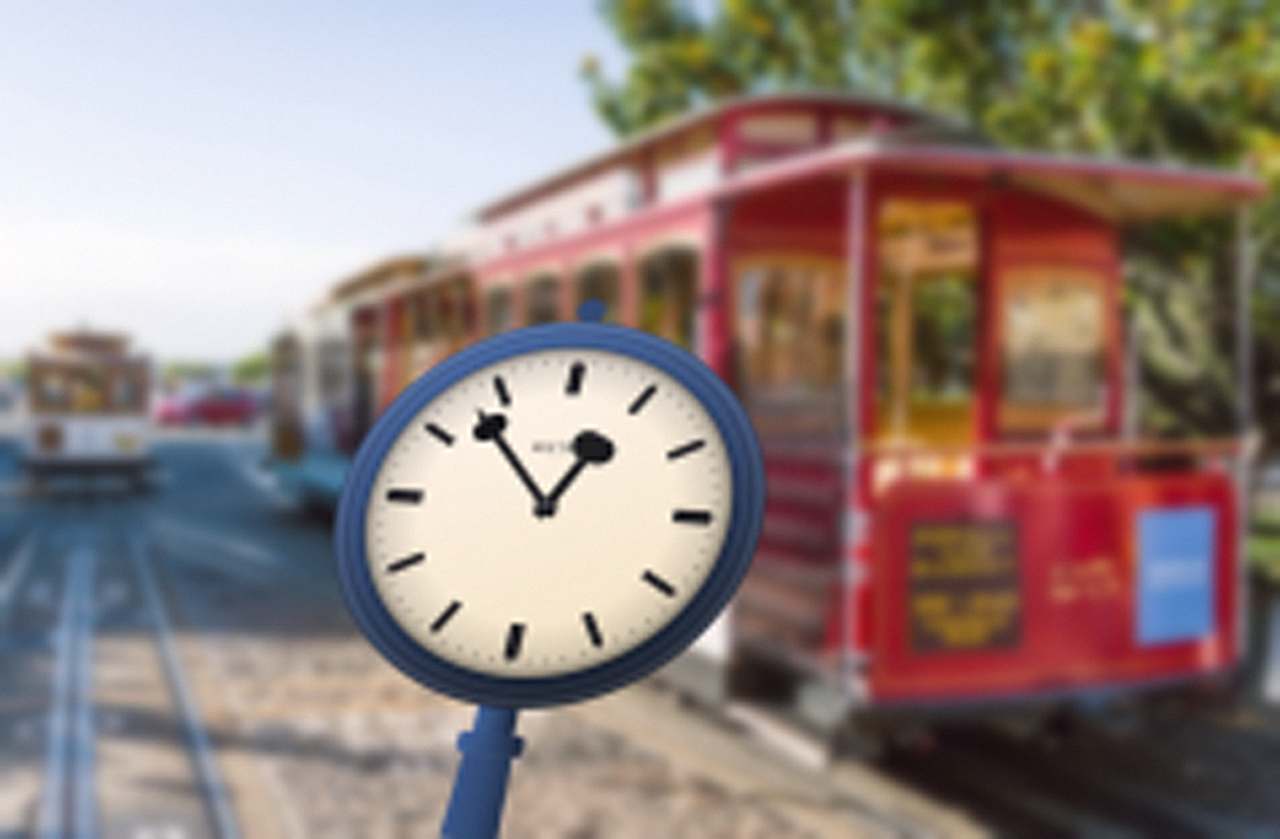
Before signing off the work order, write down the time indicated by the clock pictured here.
12:53
